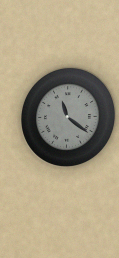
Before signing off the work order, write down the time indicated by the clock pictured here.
11:21
